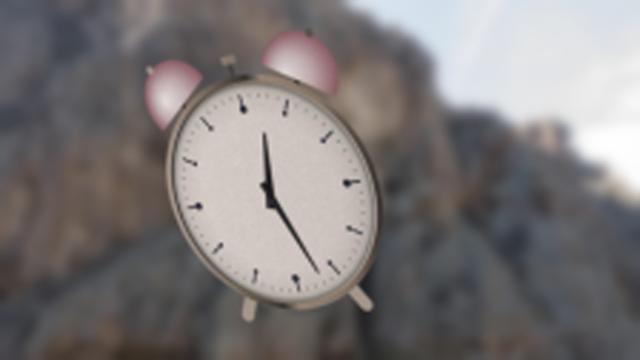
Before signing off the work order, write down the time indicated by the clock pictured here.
12:27
